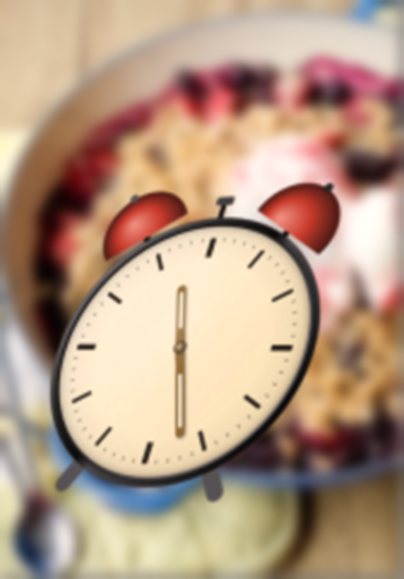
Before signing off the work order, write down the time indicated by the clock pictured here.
11:27
